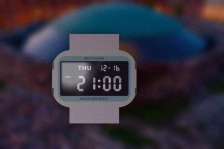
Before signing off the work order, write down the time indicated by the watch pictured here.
21:00
